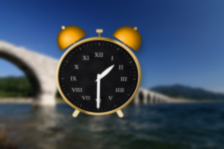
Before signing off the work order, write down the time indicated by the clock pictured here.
1:30
